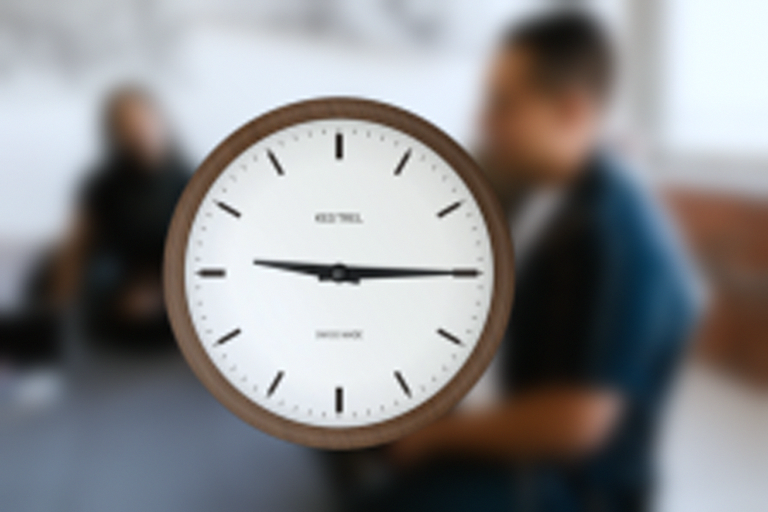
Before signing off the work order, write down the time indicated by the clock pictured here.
9:15
